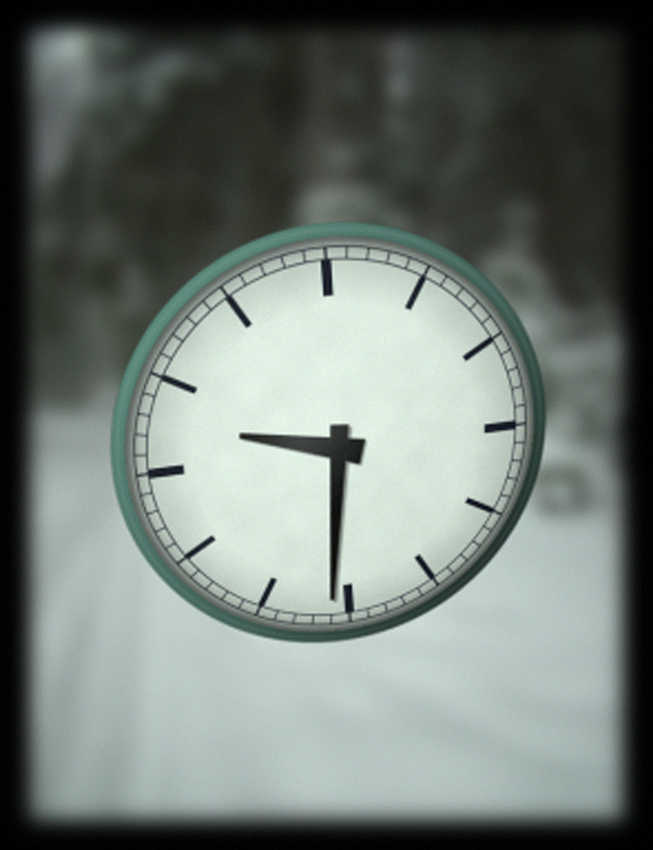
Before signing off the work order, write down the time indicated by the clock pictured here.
9:31
